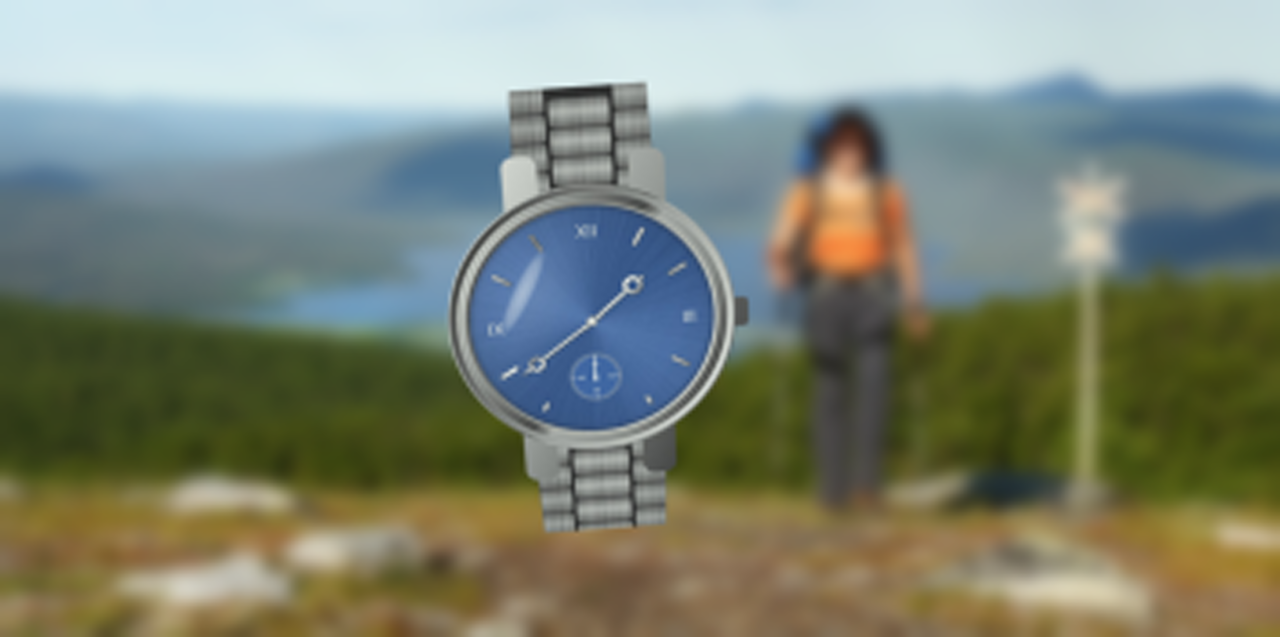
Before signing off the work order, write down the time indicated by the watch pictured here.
1:39
